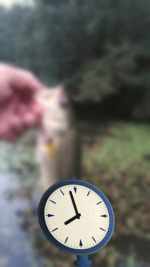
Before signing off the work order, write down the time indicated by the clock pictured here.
7:58
